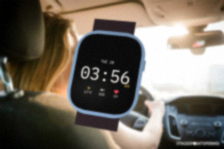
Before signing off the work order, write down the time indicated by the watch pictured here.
3:56
